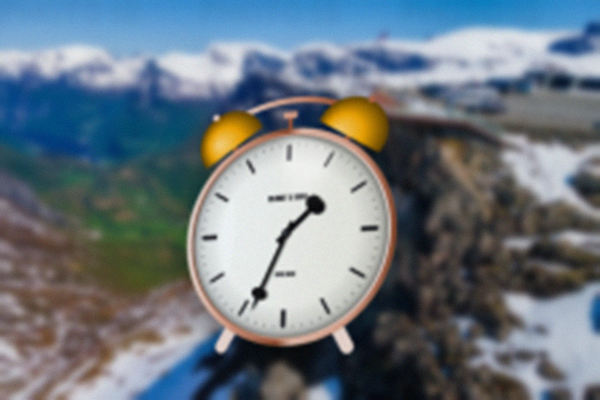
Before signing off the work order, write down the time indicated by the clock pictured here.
1:34
